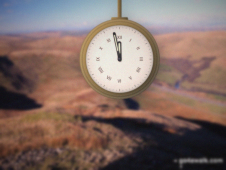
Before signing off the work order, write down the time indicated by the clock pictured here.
11:58
